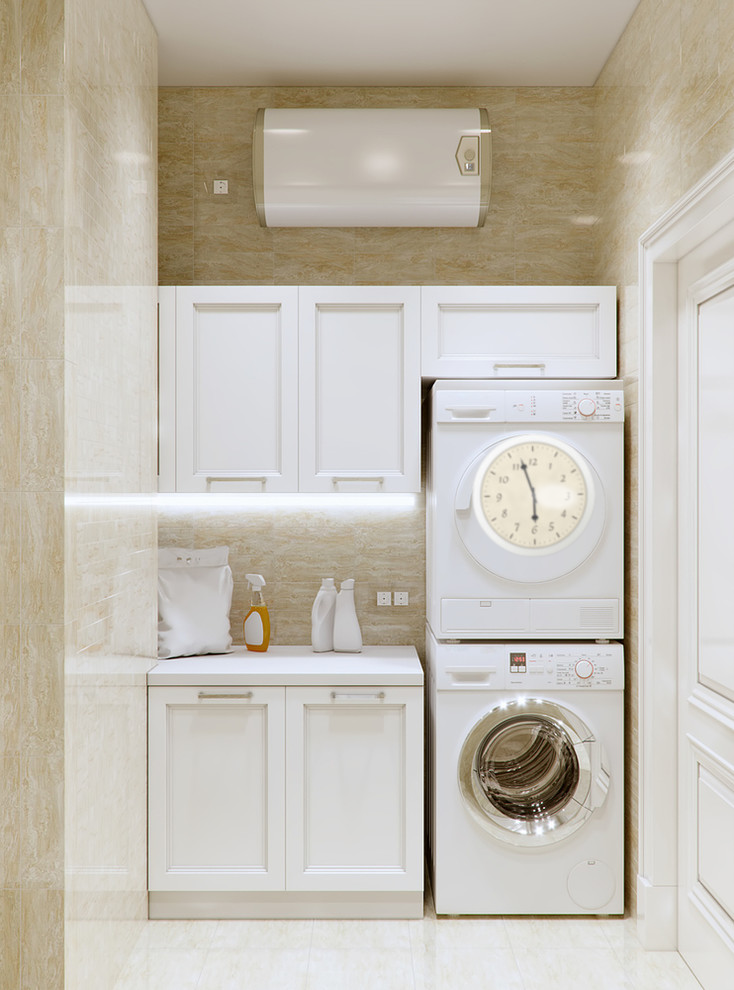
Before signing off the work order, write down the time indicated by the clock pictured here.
5:57
